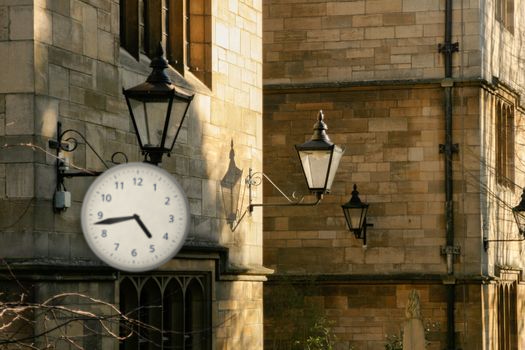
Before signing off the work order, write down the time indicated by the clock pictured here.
4:43
